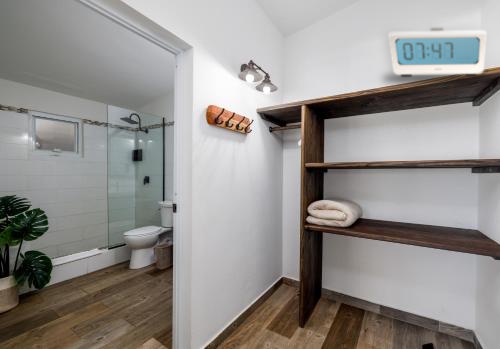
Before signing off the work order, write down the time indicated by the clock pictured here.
7:47
